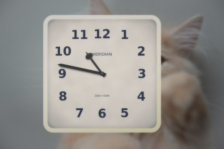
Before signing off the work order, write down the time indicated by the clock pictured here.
10:47
